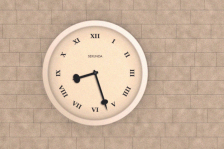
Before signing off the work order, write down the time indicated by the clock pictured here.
8:27
